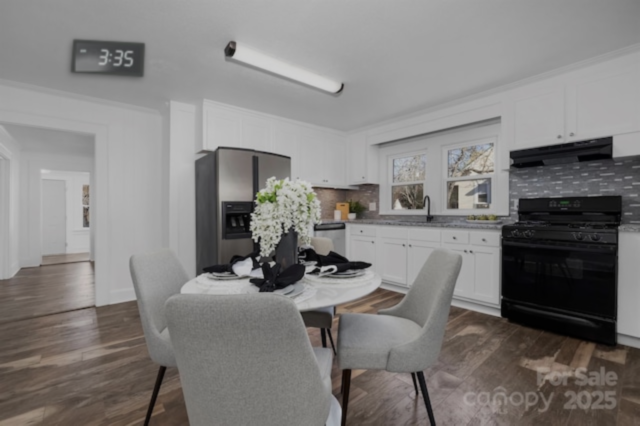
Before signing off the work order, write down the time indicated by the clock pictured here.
3:35
